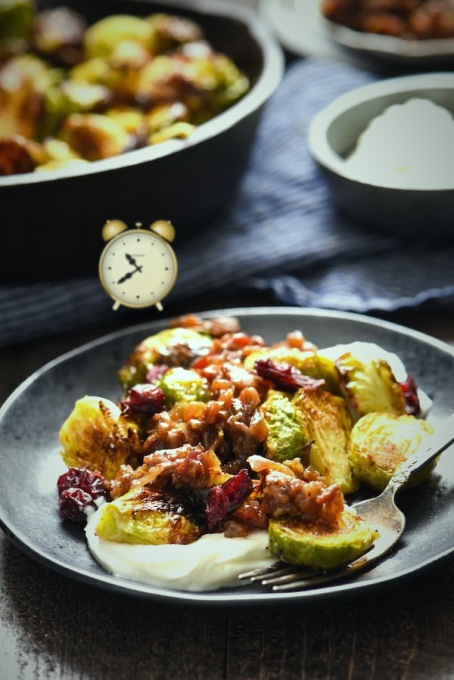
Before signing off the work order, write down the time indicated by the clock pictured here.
10:39
